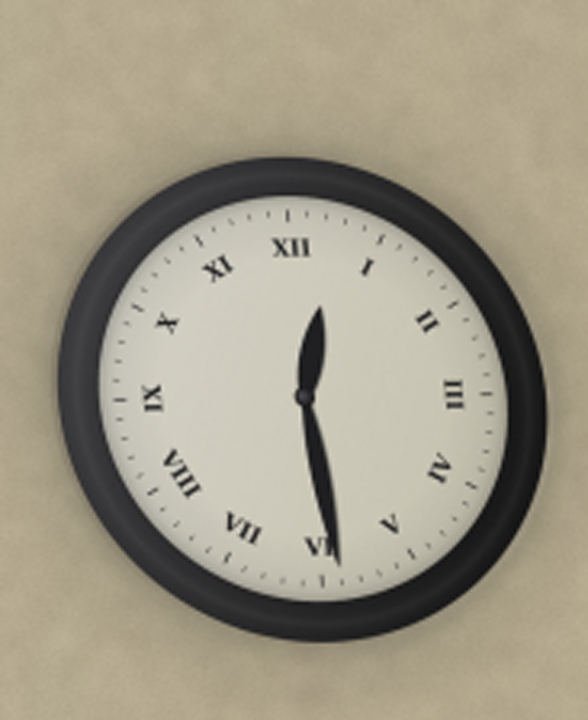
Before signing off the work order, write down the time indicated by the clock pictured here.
12:29
